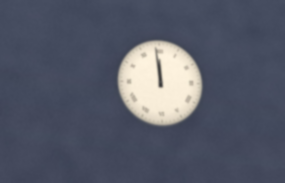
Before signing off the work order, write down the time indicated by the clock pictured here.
11:59
